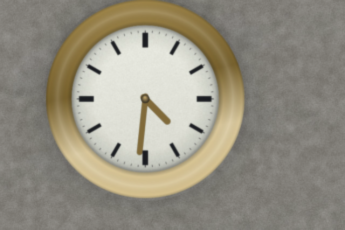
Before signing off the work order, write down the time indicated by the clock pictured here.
4:31
